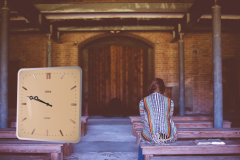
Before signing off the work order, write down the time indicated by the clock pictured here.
9:48
